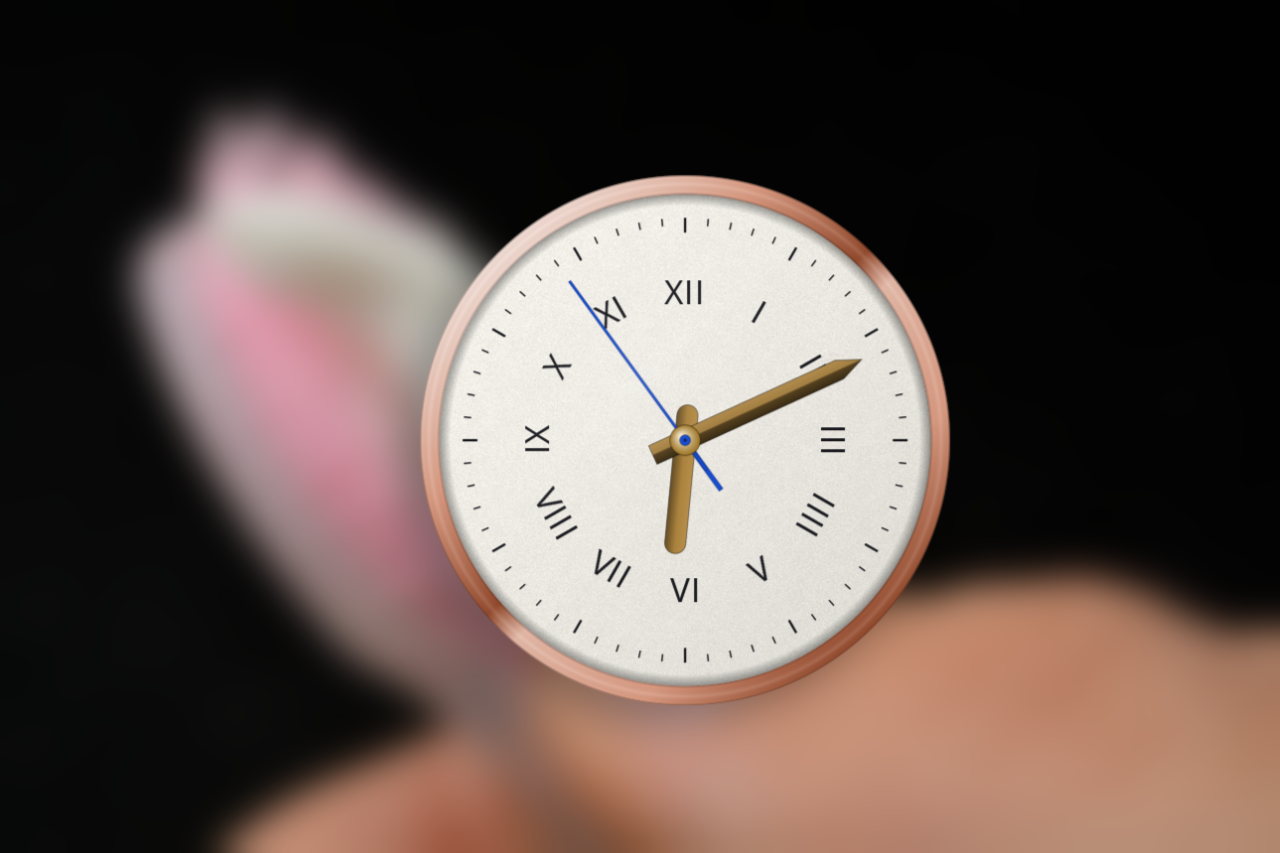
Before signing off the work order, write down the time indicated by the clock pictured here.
6:10:54
